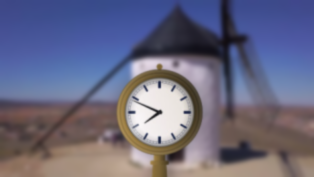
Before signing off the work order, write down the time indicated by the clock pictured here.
7:49
